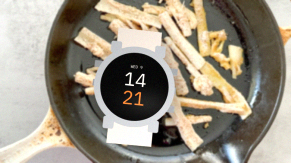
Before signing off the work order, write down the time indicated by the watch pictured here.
14:21
